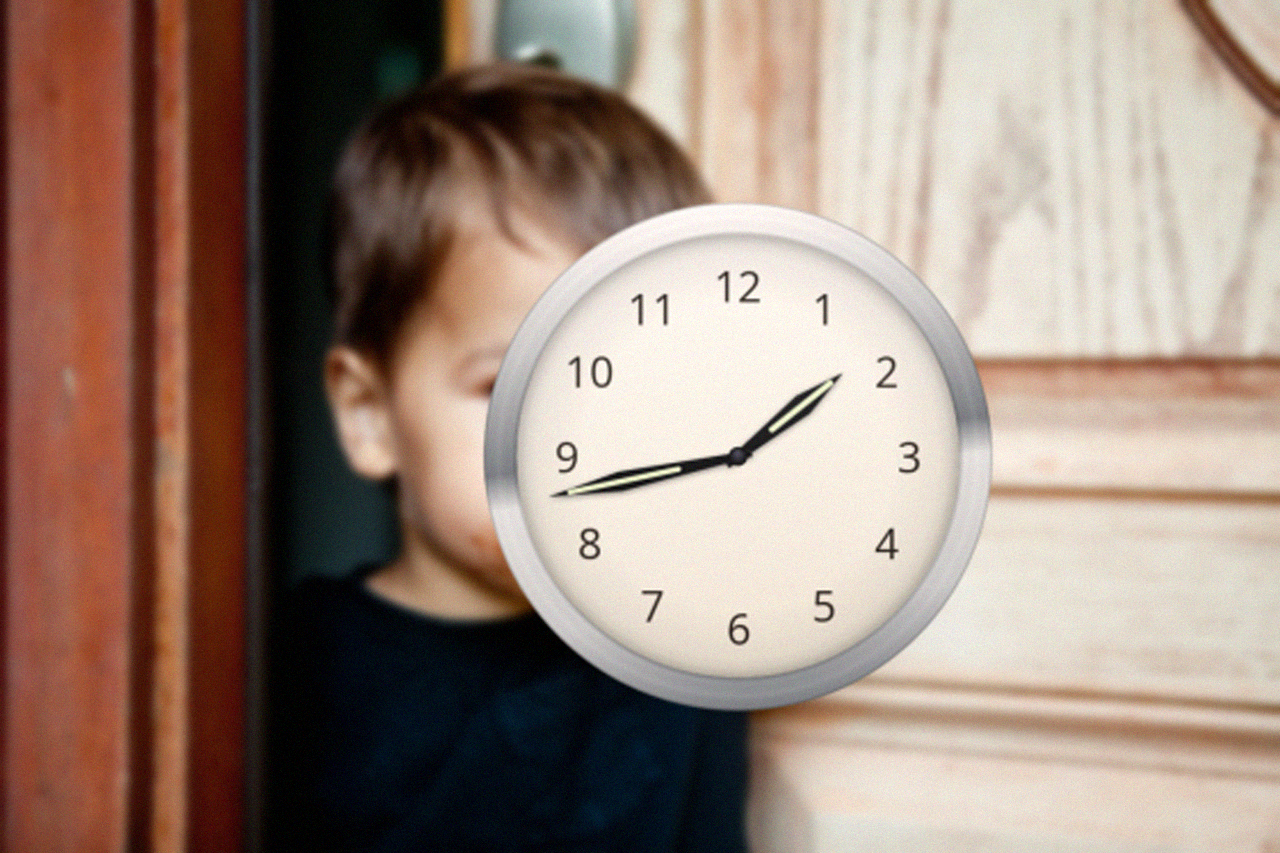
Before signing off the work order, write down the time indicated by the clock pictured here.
1:43
